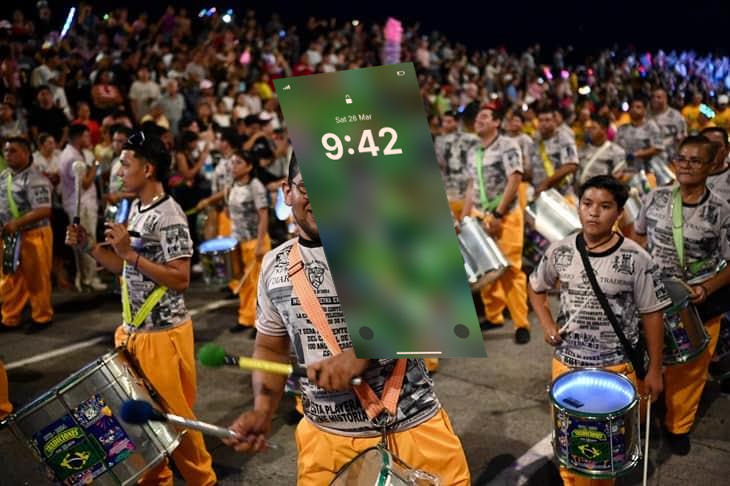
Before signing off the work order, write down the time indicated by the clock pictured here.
9:42
